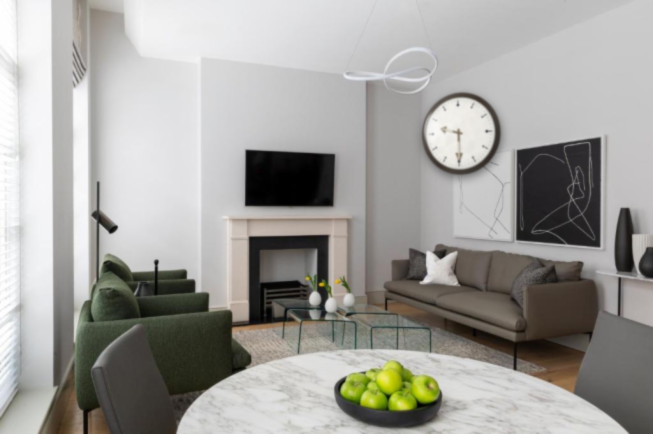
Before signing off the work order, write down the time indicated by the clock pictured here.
9:30
